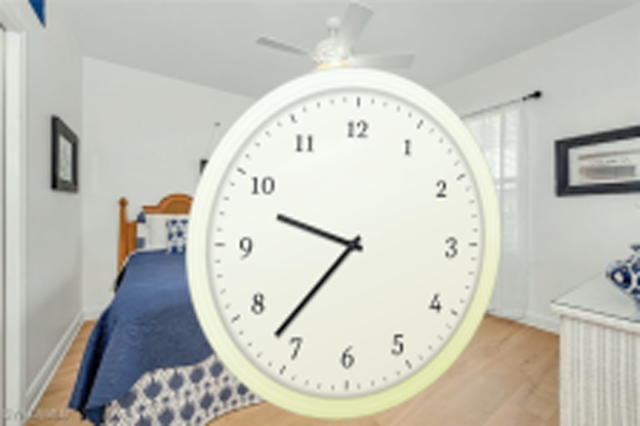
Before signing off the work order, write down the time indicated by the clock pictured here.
9:37
